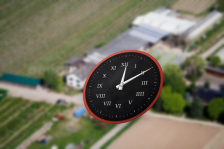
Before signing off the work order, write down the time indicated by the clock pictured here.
12:10
